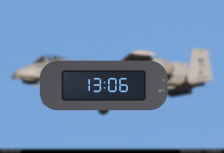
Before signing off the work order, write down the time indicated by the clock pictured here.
13:06
